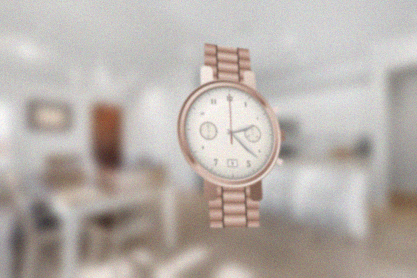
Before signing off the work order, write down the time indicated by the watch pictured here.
2:22
